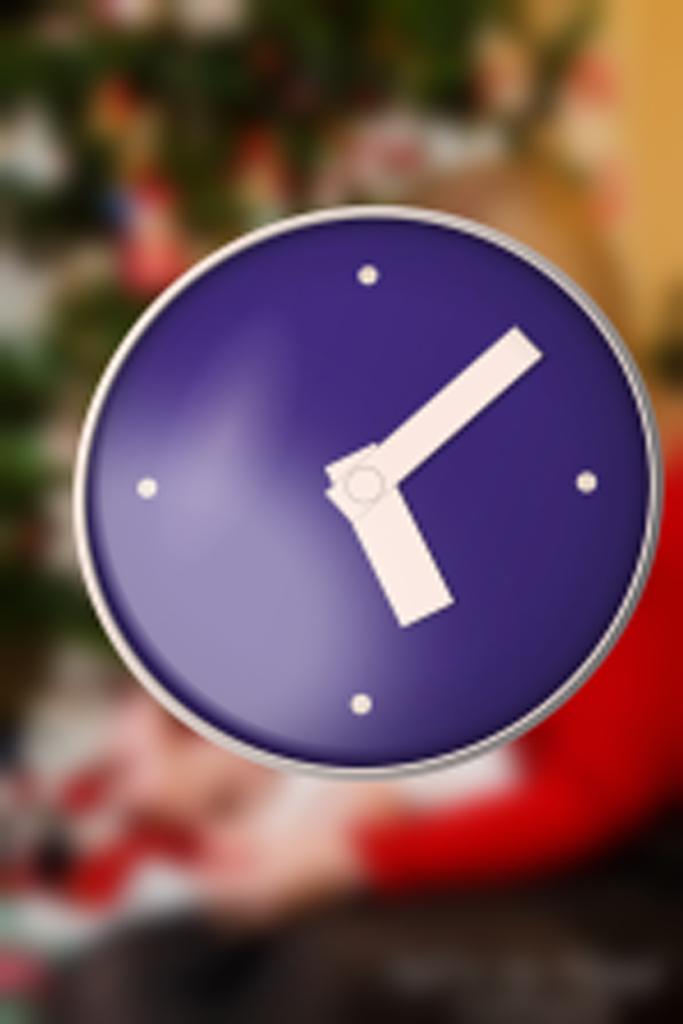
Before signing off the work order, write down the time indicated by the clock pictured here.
5:08
